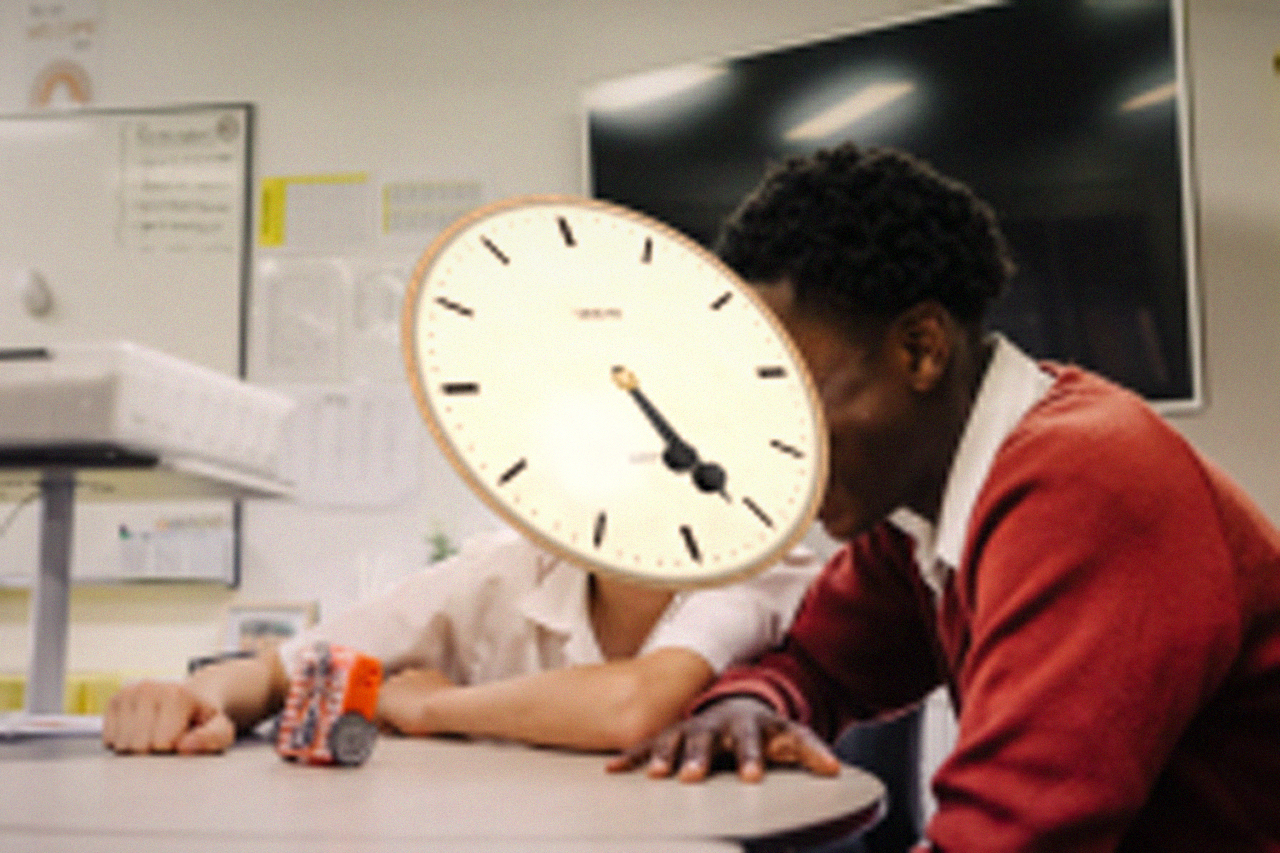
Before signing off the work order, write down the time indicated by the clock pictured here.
5:26
